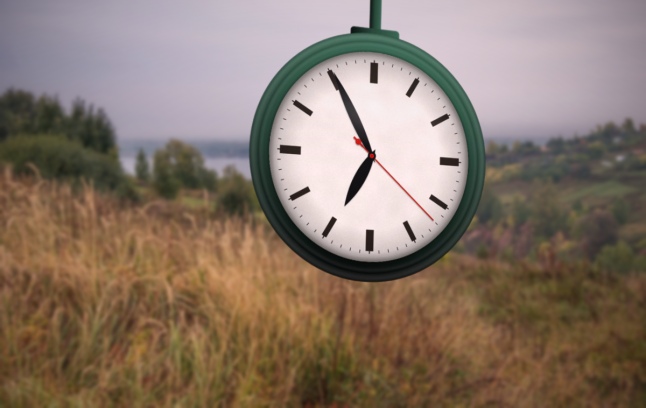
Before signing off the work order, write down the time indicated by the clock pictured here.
6:55:22
